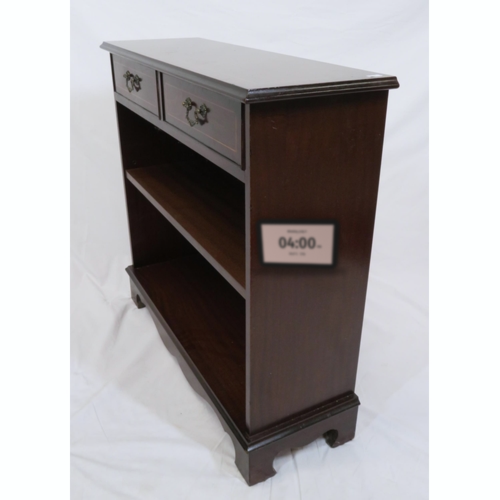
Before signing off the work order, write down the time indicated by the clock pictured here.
4:00
